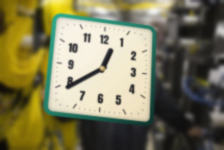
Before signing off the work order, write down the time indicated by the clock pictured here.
12:39
